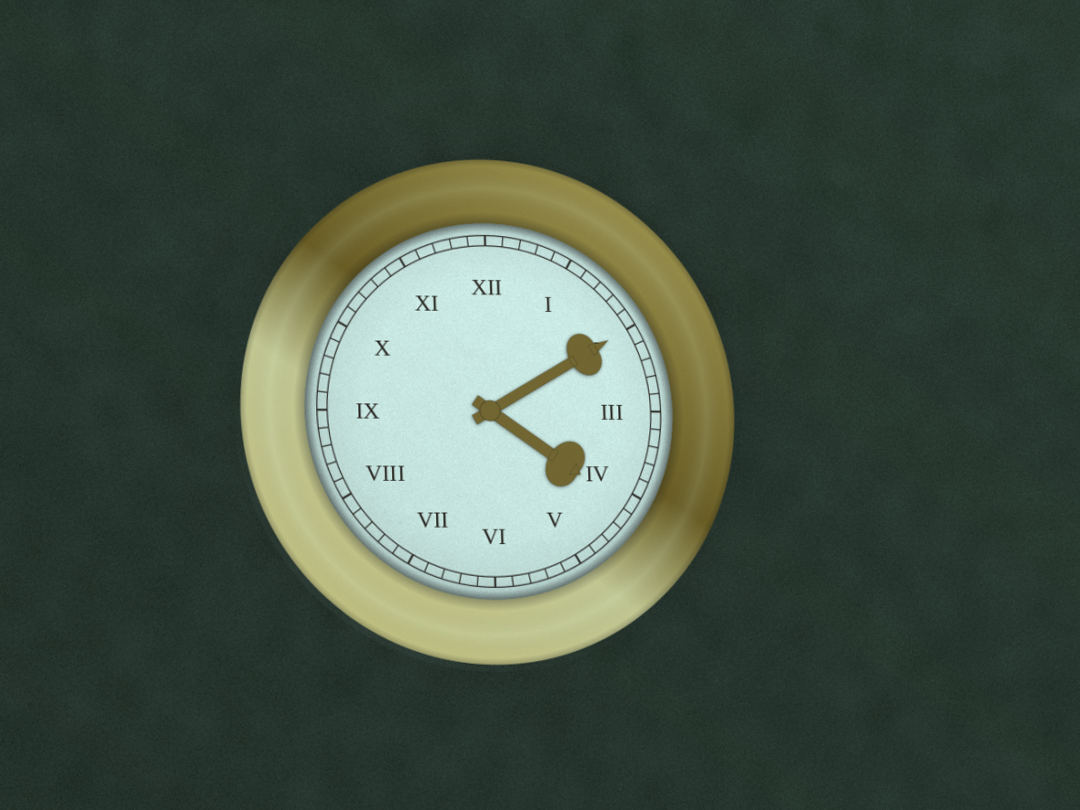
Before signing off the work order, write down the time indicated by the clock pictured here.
4:10
